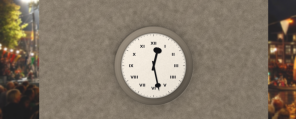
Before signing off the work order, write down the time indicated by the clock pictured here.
12:28
